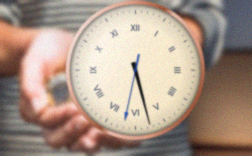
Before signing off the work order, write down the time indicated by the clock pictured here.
5:27:32
